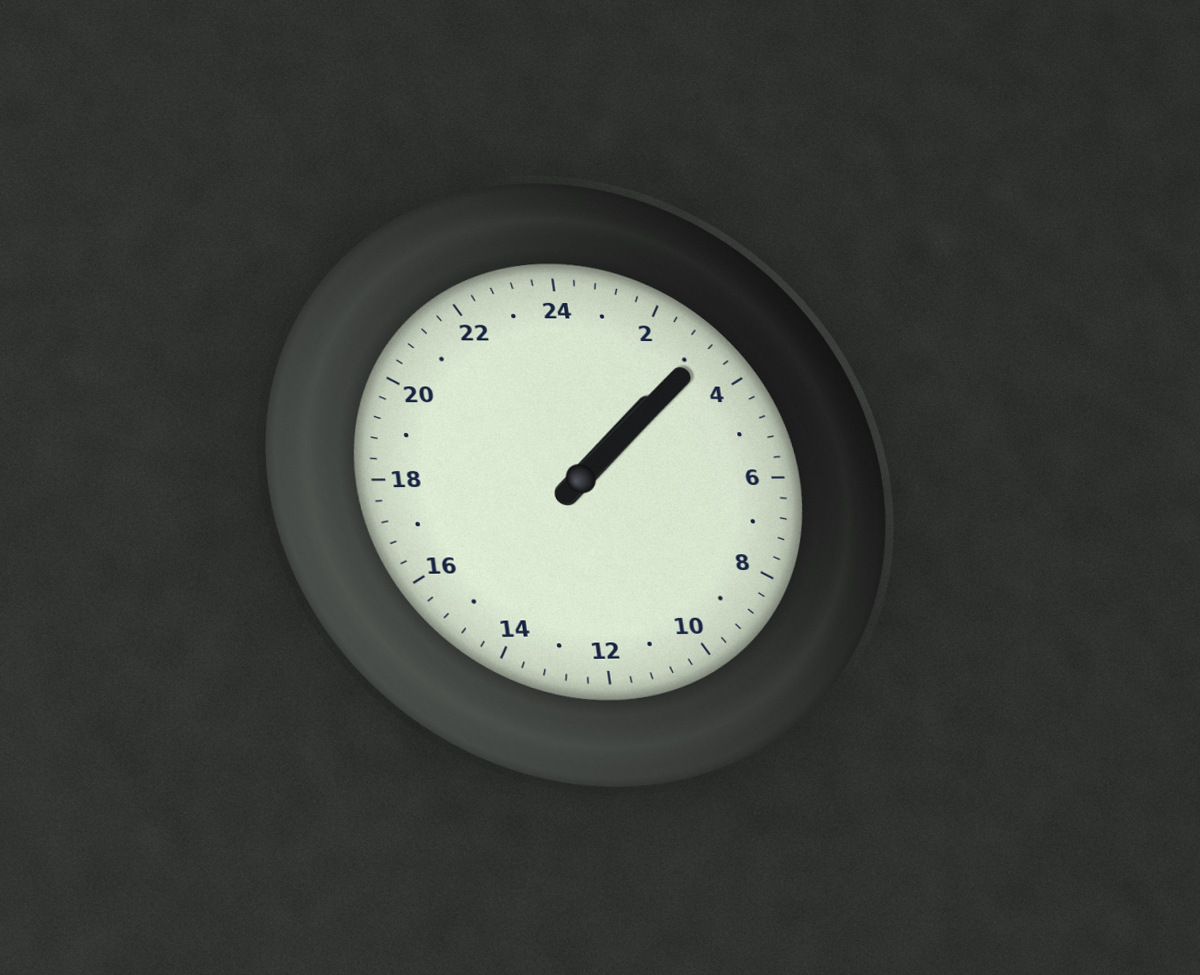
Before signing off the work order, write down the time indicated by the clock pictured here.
3:08
